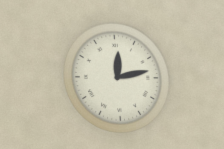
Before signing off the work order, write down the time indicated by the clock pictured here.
12:13
